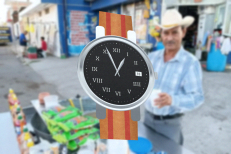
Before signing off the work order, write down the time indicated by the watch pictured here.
12:56
